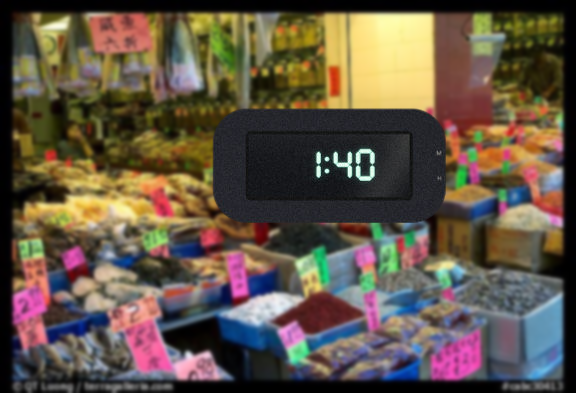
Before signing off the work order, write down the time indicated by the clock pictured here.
1:40
